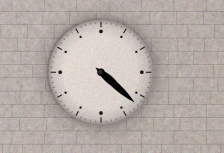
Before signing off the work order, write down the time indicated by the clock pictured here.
4:22
